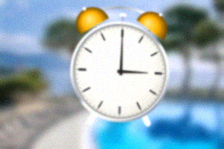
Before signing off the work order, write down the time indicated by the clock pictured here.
3:00
